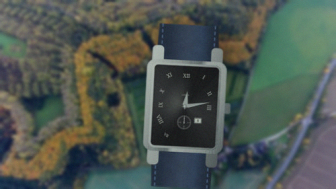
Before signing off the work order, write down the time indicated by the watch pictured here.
12:13
